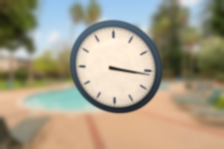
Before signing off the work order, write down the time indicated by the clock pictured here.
3:16
